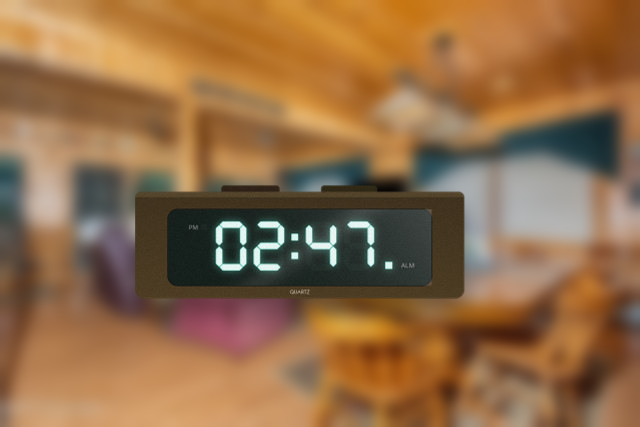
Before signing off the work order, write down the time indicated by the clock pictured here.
2:47
